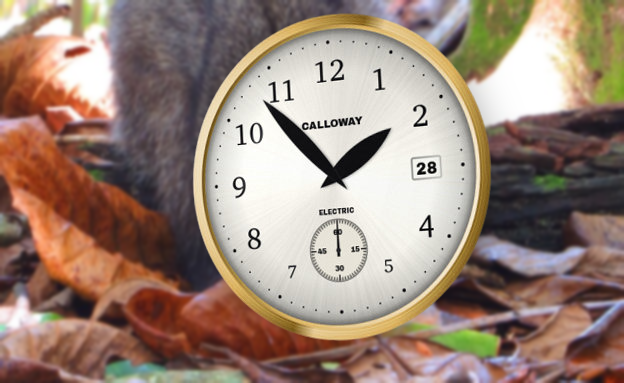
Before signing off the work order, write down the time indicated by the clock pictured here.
1:53
